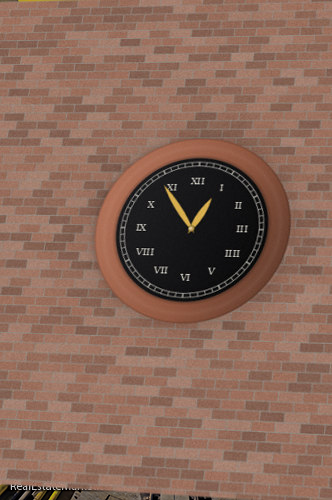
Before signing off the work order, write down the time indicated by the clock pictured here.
12:54
